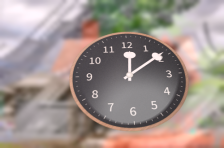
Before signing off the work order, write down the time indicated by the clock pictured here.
12:09
